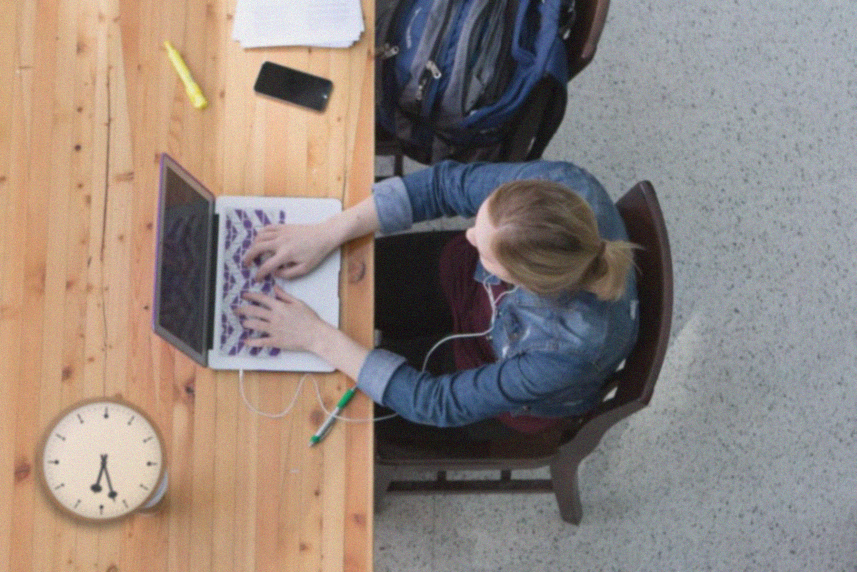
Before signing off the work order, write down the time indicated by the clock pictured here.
6:27
